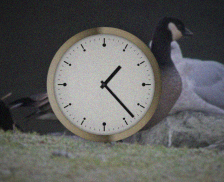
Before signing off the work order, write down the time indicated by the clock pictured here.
1:23
